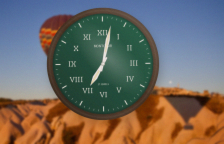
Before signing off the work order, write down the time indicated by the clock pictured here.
7:02
